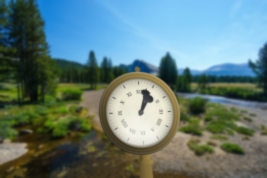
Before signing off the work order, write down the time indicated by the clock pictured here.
1:03
